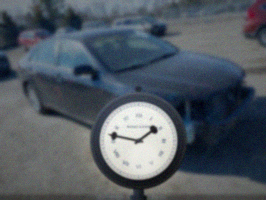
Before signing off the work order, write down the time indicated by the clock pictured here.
1:47
